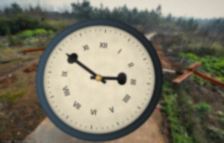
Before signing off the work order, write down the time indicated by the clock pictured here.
2:50
